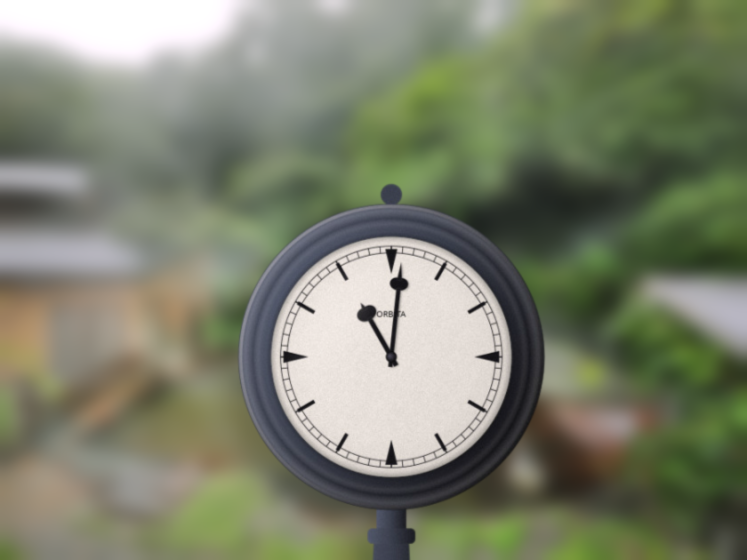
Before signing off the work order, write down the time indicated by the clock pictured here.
11:01
